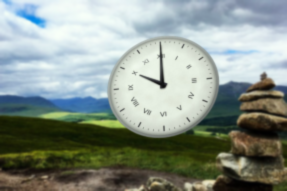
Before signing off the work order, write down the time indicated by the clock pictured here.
10:00
